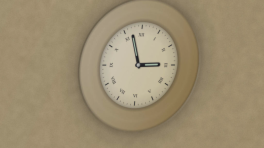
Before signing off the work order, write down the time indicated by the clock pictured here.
2:57
